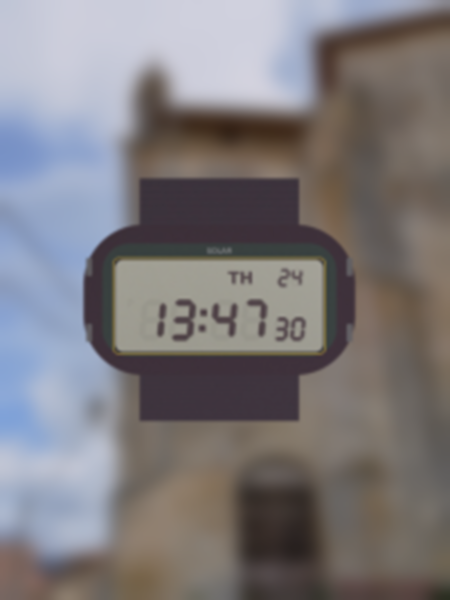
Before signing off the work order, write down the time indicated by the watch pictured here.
13:47:30
